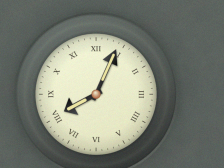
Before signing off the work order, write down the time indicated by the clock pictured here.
8:04
